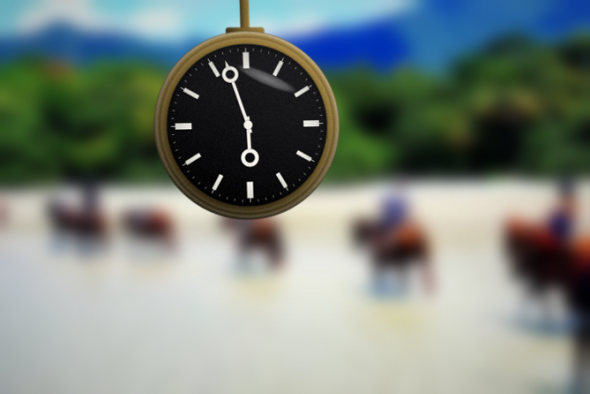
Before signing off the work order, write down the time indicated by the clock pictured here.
5:57
